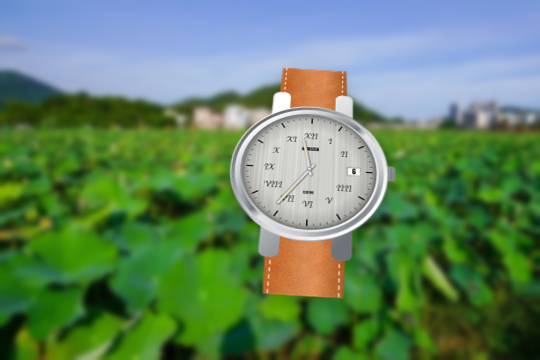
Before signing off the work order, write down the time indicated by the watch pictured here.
11:36
